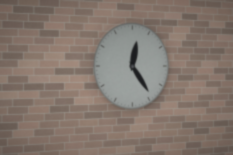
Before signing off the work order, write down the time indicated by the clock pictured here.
12:24
